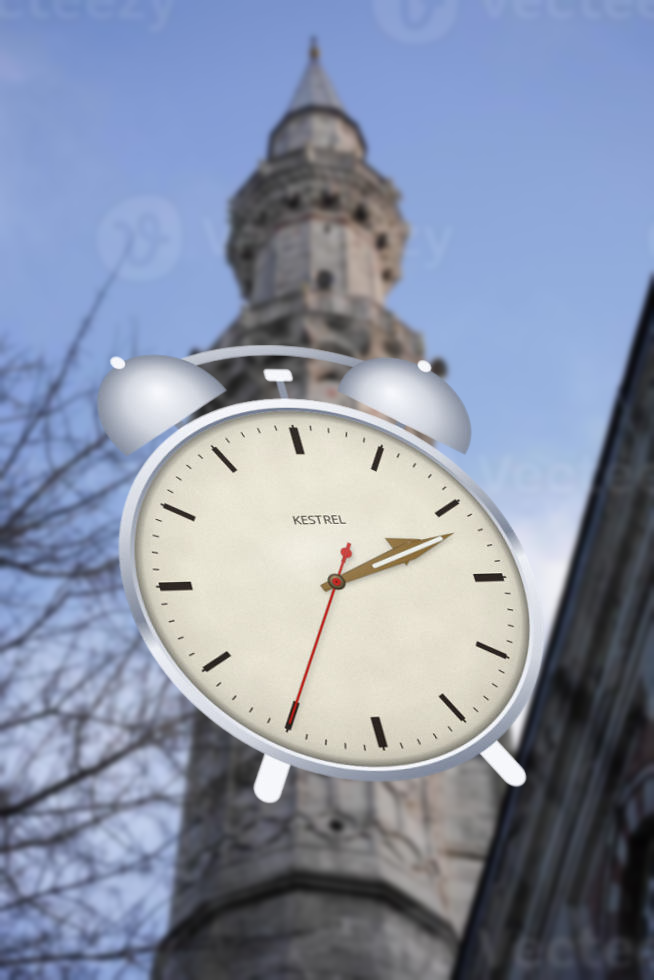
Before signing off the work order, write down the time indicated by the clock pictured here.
2:11:35
